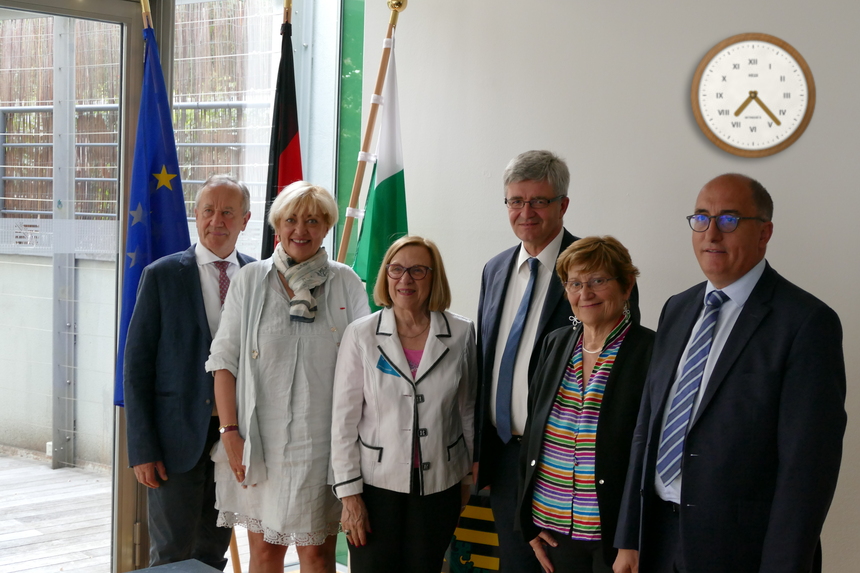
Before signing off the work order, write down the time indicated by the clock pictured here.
7:23
